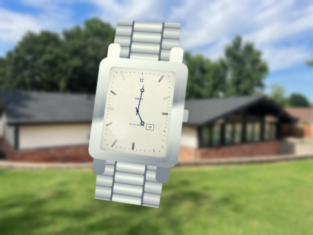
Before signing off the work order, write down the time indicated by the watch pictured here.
5:01
